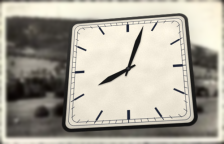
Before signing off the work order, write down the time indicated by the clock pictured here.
8:03
